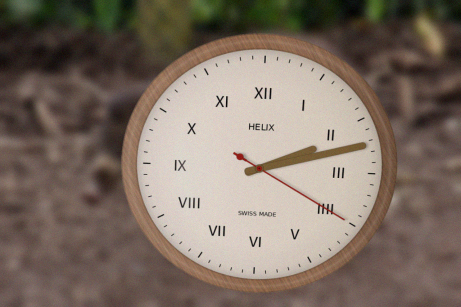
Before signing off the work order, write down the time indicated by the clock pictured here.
2:12:20
